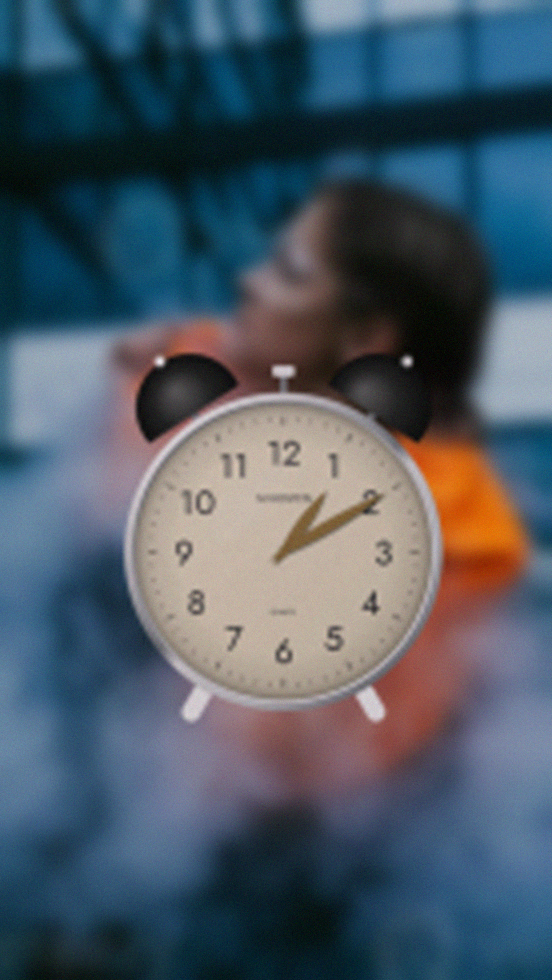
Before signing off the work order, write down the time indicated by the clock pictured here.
1:10
